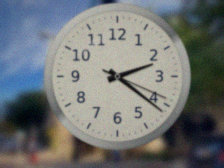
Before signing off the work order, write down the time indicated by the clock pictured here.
2:21:19
